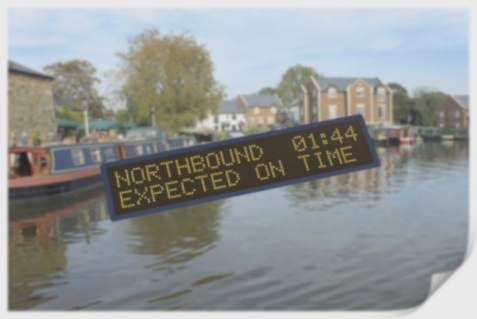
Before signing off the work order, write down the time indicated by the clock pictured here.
1:44
